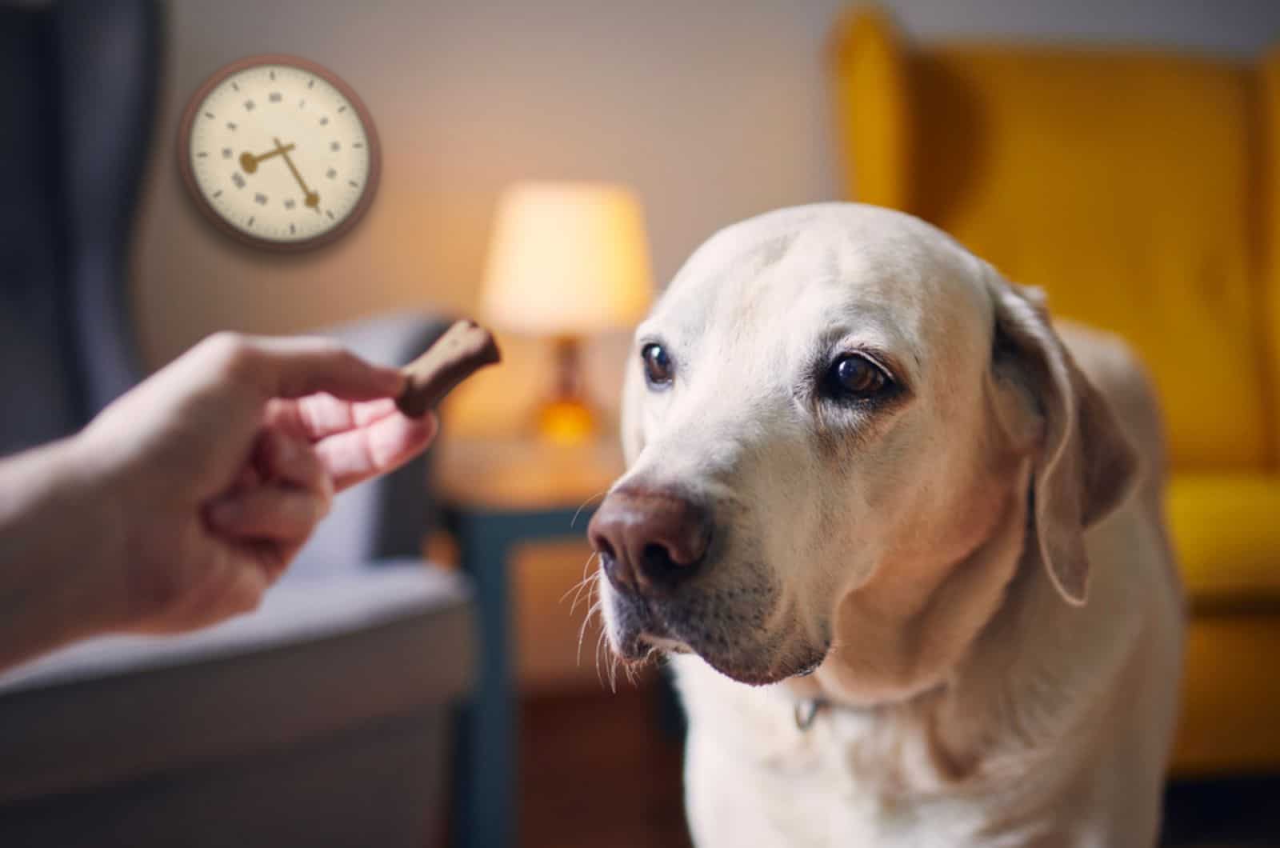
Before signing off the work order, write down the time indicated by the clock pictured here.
8:26
